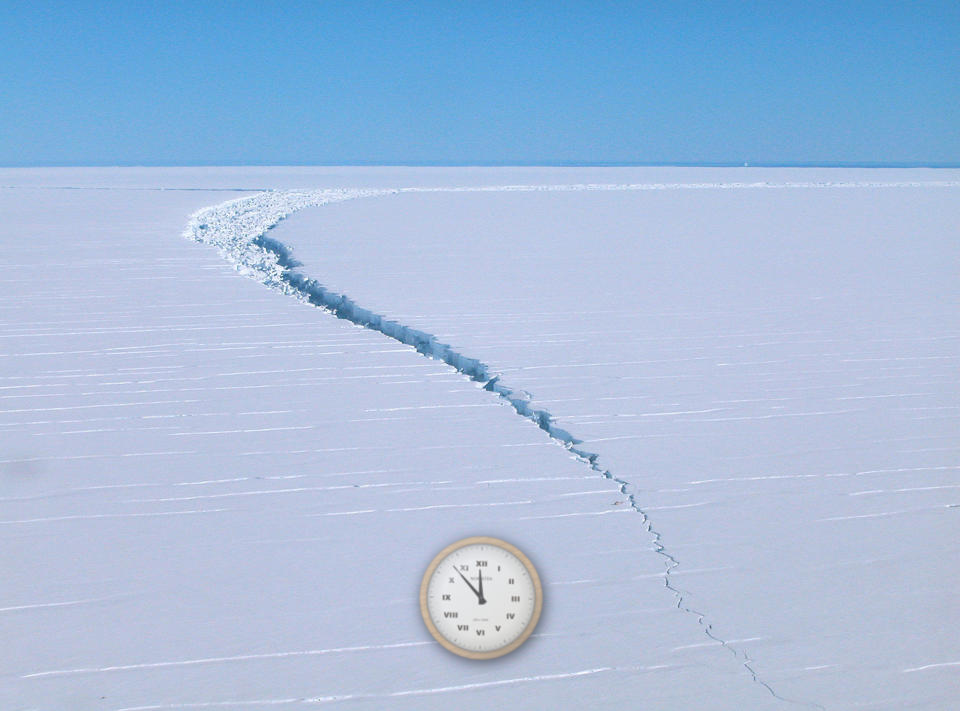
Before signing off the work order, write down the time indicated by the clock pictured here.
11:53
